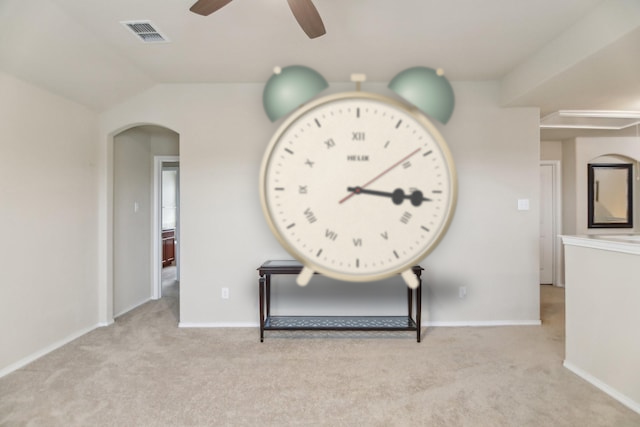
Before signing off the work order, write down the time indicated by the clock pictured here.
3:16:09
